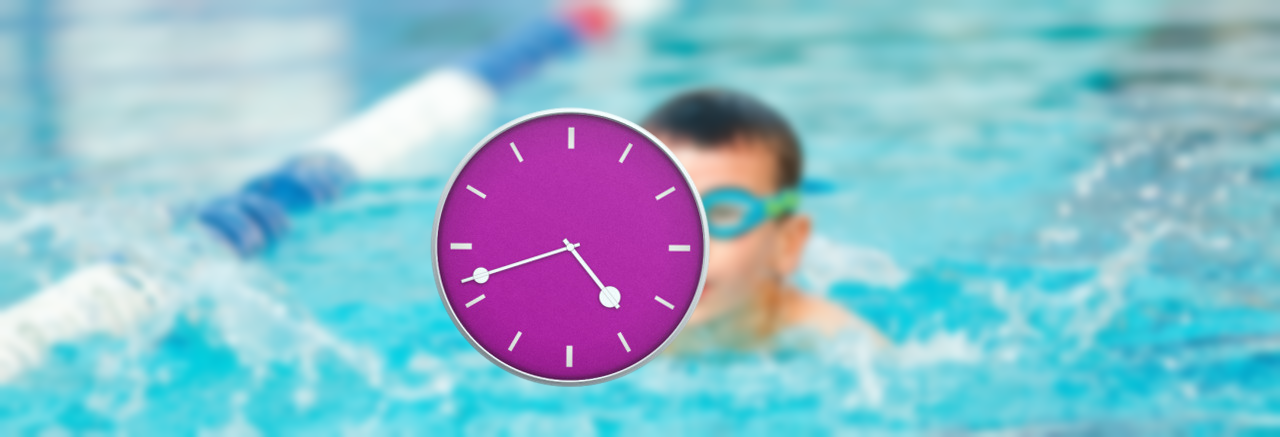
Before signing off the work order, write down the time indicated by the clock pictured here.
4:42
